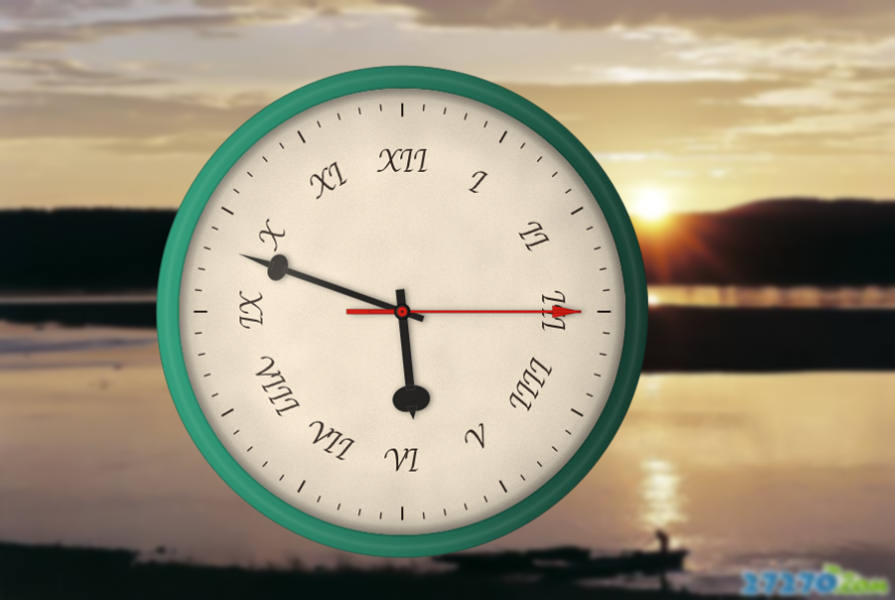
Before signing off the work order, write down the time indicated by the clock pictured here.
5:48:15
